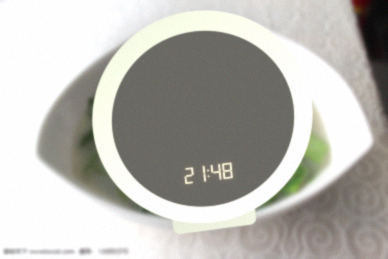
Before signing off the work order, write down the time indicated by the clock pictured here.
21:48
